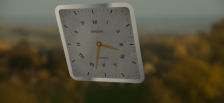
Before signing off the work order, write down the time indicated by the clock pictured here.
3:33
